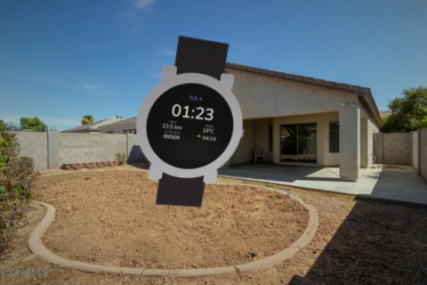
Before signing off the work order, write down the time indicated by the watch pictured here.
1:23
